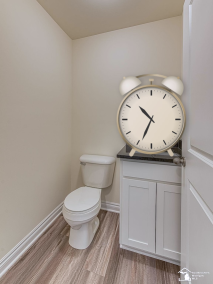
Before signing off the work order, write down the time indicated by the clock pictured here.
10:34
